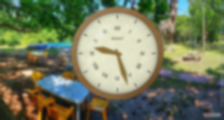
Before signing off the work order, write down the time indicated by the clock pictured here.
9:27
